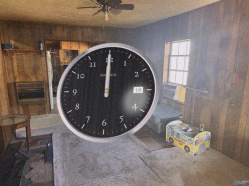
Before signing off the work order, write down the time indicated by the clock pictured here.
12:00
